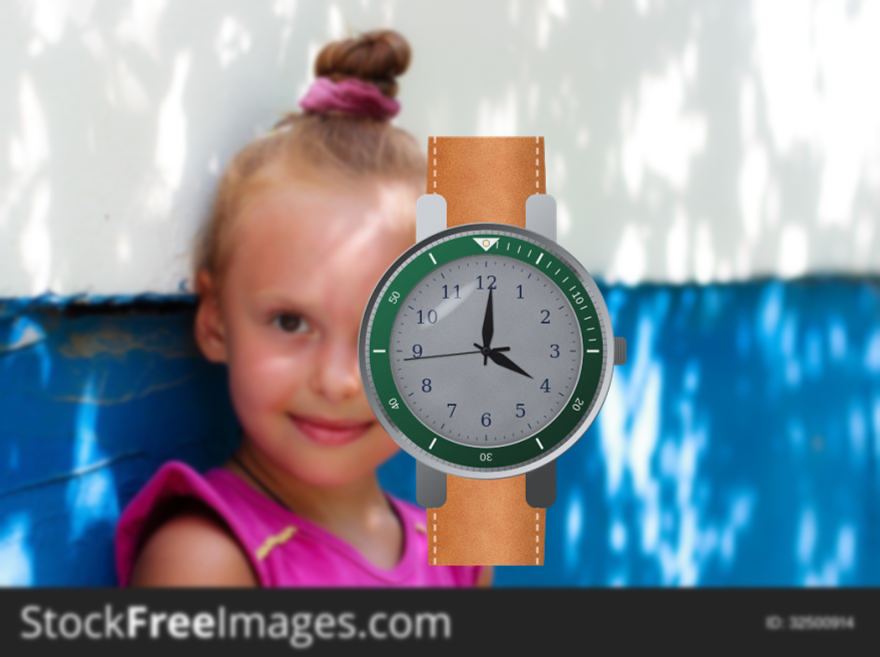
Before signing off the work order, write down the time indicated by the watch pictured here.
4:00:44
